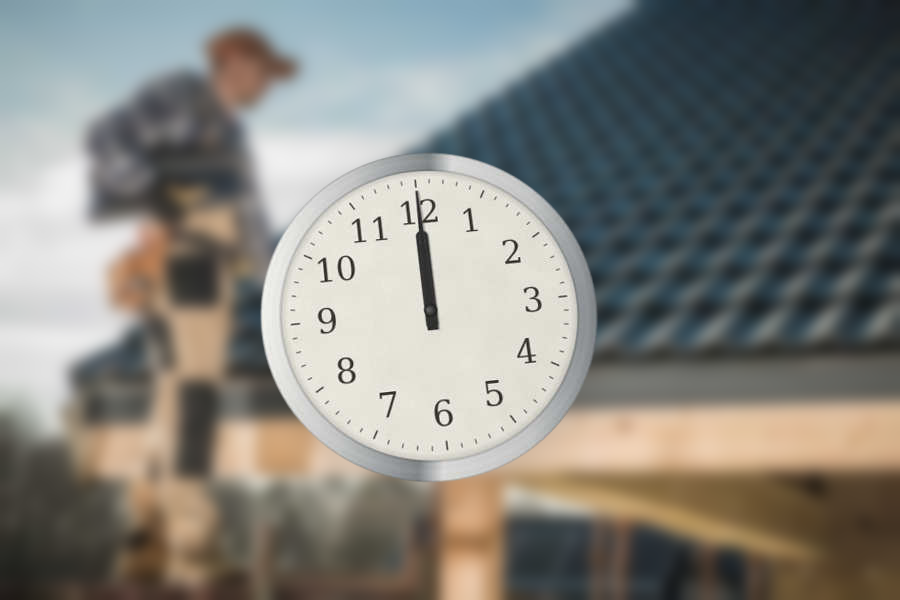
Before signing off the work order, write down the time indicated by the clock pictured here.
12:00
